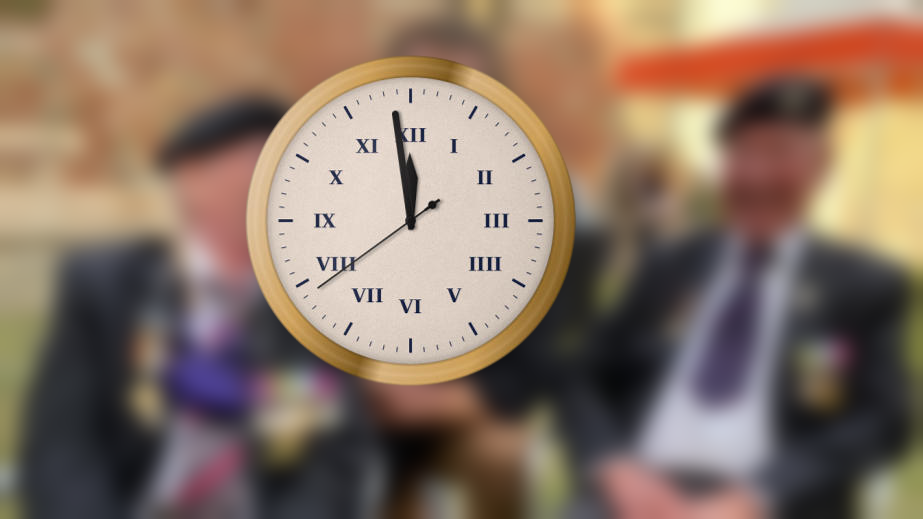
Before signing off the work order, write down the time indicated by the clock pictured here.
11:58:39
